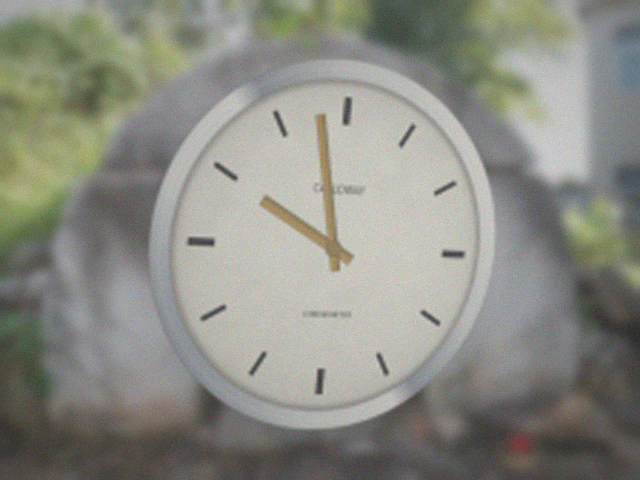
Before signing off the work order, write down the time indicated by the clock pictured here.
9:58
